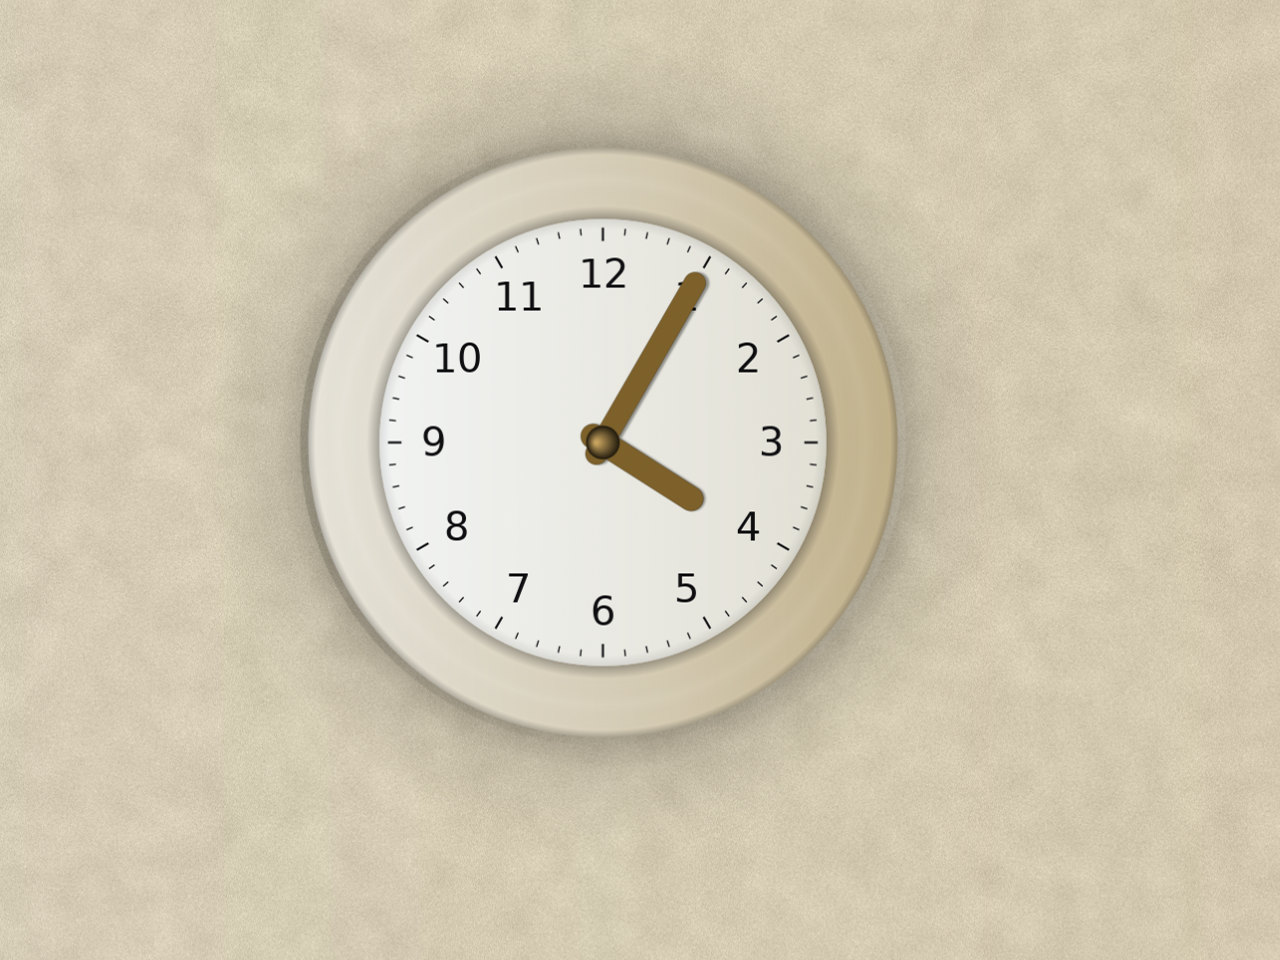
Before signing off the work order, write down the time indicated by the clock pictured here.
4:05
